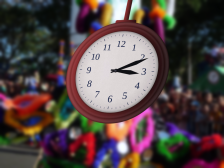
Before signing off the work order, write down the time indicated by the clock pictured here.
3:11
